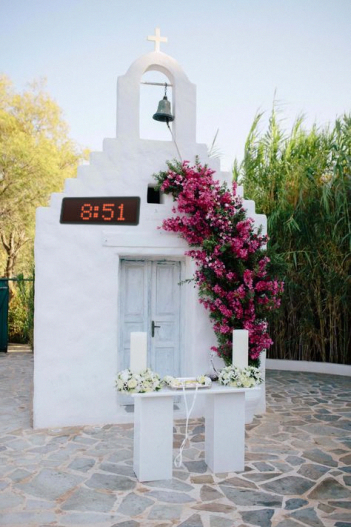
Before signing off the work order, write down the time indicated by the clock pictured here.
8:51
